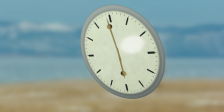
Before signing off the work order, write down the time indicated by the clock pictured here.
5:59
